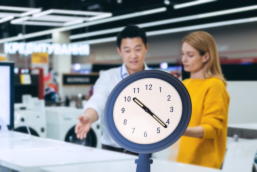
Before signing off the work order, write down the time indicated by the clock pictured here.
10:22
